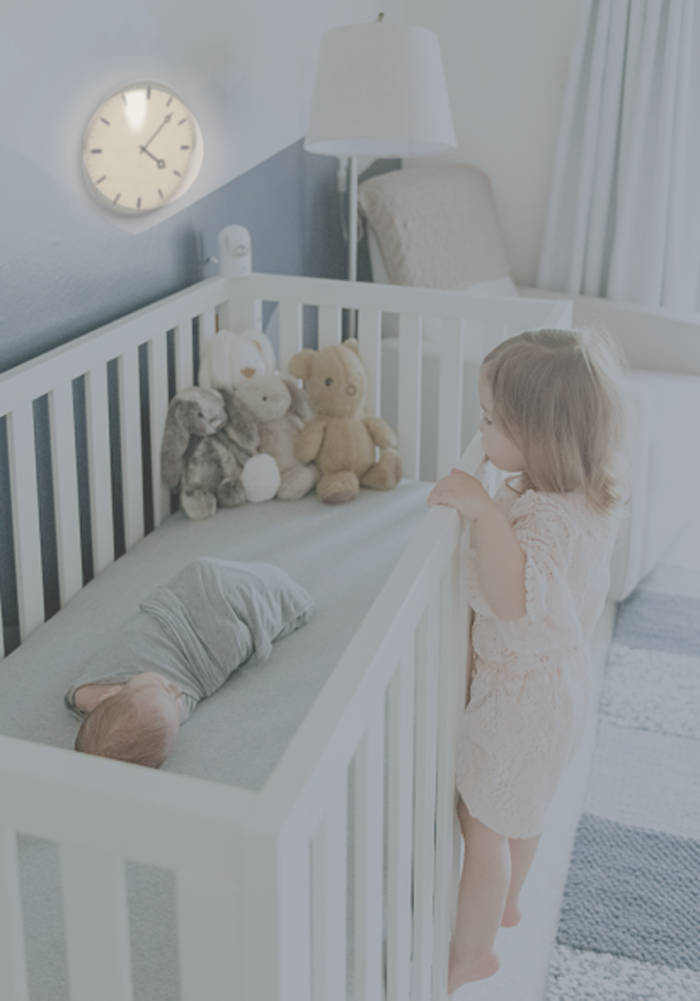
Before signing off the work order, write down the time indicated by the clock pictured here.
4:07
